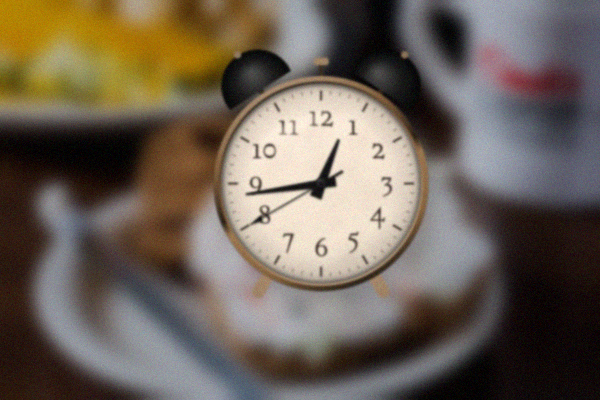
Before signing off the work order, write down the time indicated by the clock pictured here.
12:43:40
